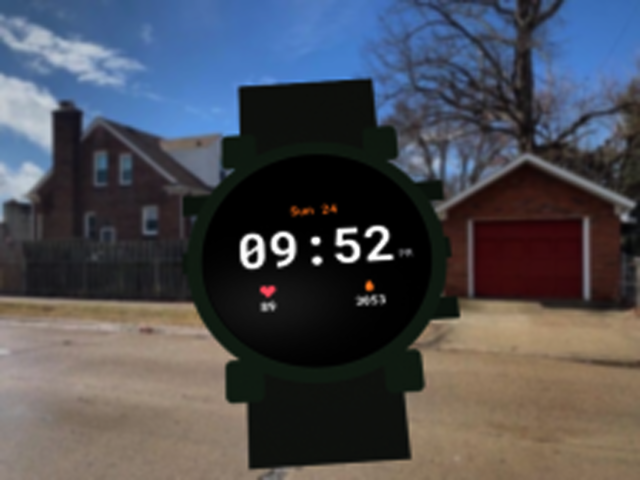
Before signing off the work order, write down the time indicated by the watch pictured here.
9:52
